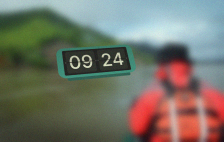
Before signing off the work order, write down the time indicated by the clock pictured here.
9:24
